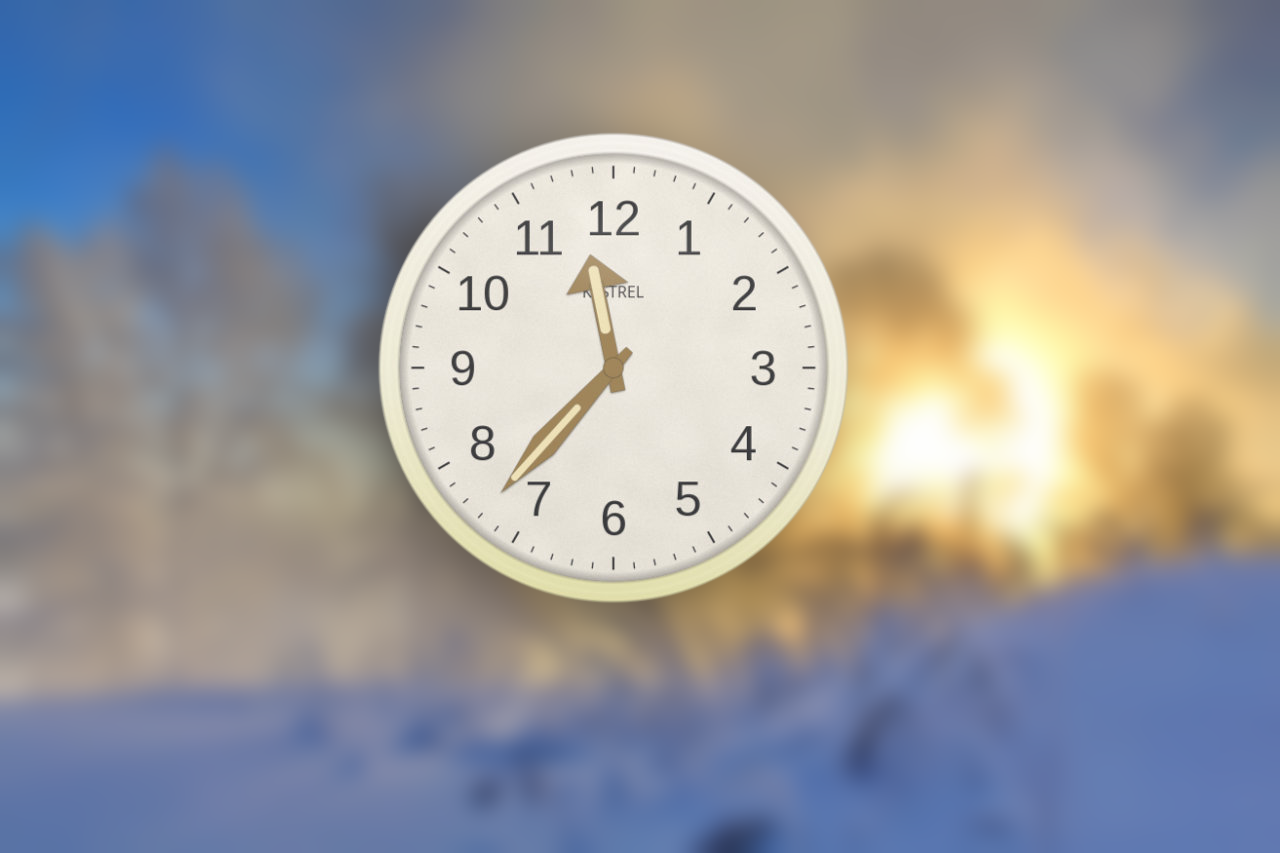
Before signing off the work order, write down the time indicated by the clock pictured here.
11:37
